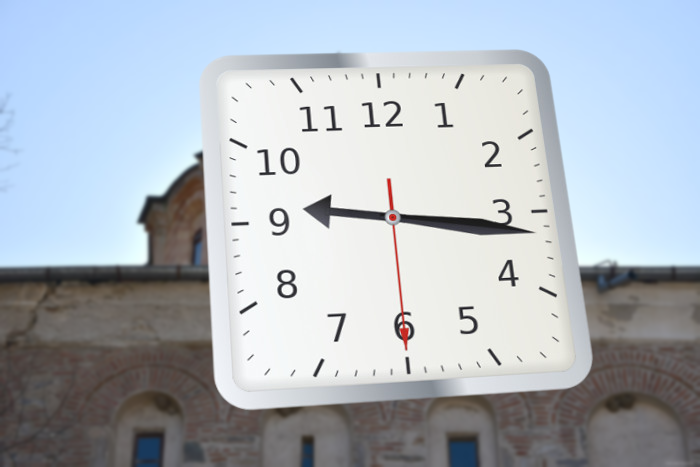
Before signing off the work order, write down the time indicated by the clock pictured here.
9:16:30
